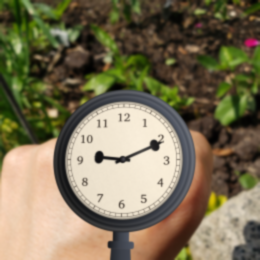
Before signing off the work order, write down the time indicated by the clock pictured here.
9:11
